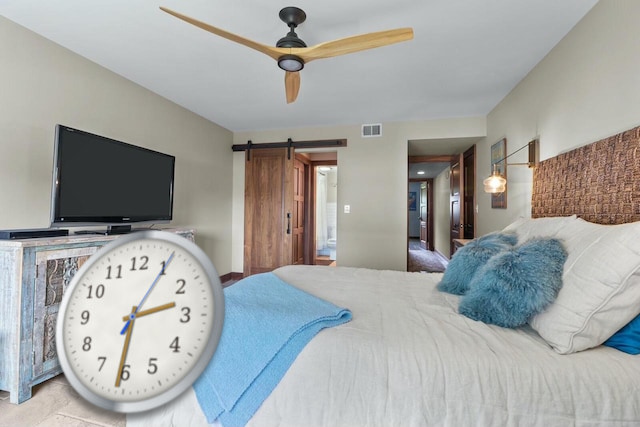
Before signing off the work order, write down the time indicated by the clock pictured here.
2:31:05
